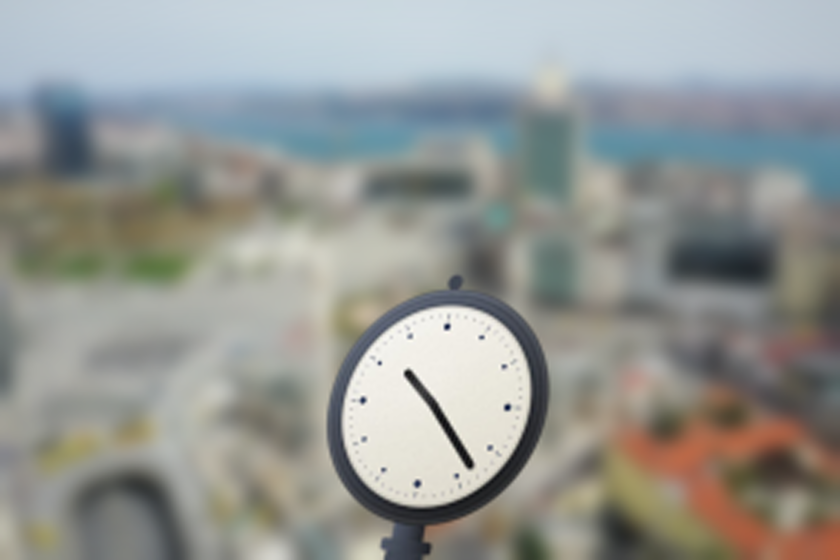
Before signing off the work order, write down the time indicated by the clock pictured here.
10:23
